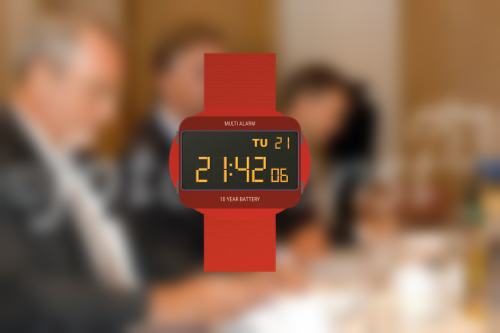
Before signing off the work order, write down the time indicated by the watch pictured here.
21:42:06
